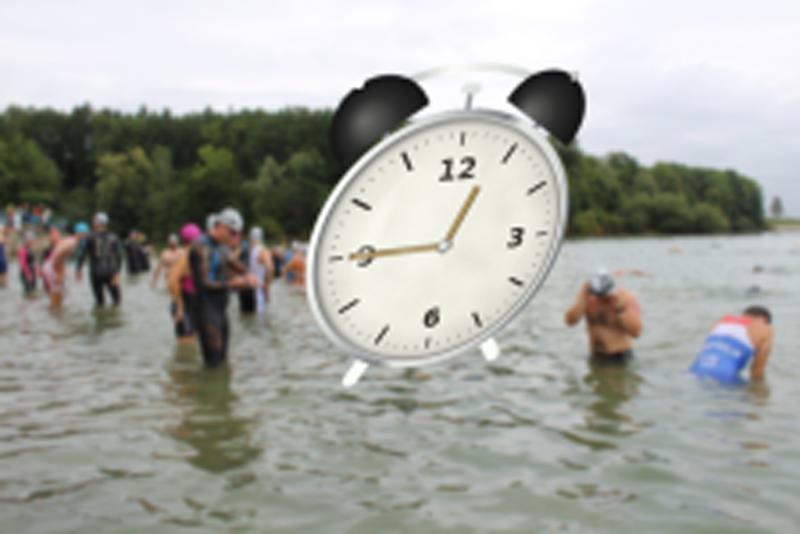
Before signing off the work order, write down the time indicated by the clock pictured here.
12:45
